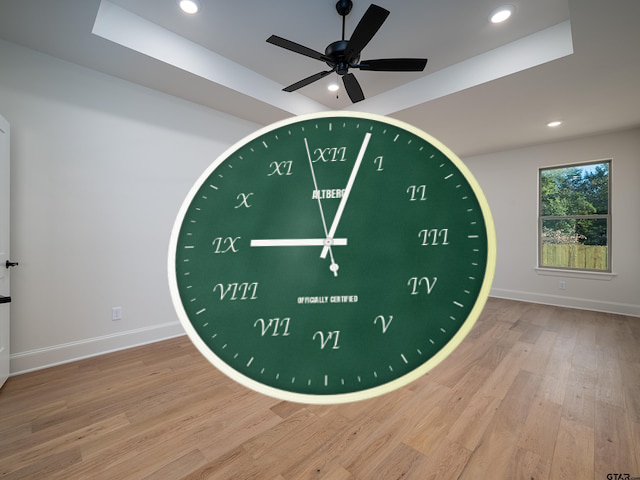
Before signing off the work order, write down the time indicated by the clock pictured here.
9:02:58
